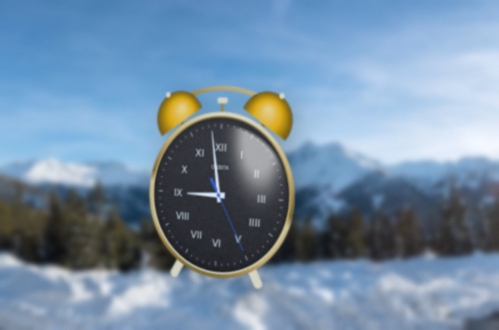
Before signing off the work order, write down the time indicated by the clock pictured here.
8:58:25
